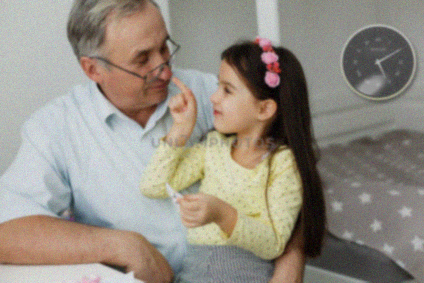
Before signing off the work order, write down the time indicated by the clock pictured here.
5:10
